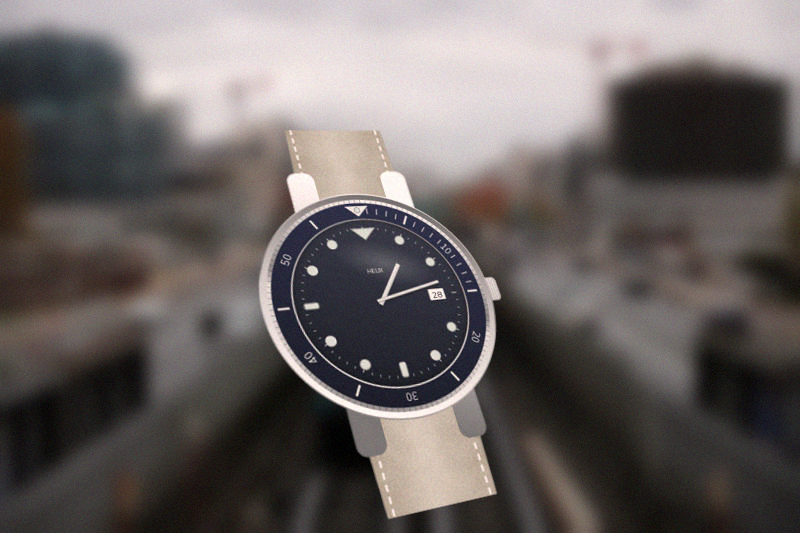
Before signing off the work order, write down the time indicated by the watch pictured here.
1:13
